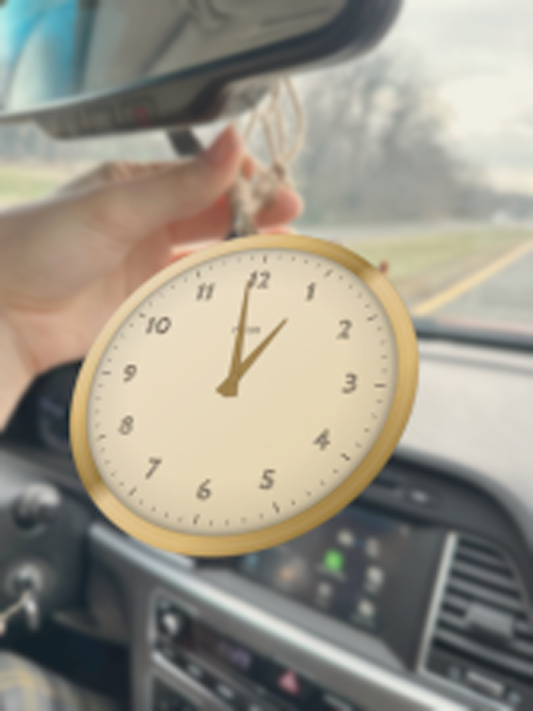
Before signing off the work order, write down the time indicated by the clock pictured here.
12:59
